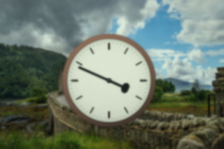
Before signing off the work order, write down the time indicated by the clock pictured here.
3:49
